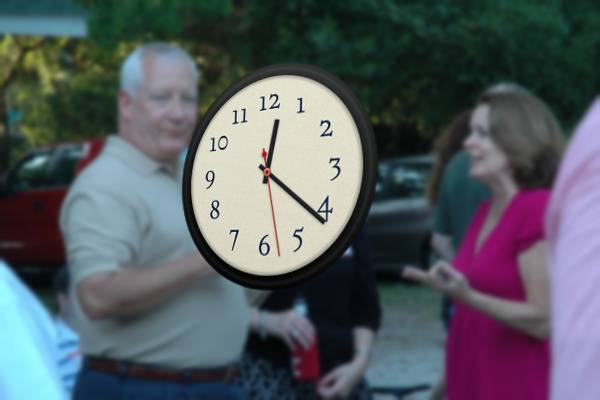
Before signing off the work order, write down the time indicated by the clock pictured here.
12:21:28
